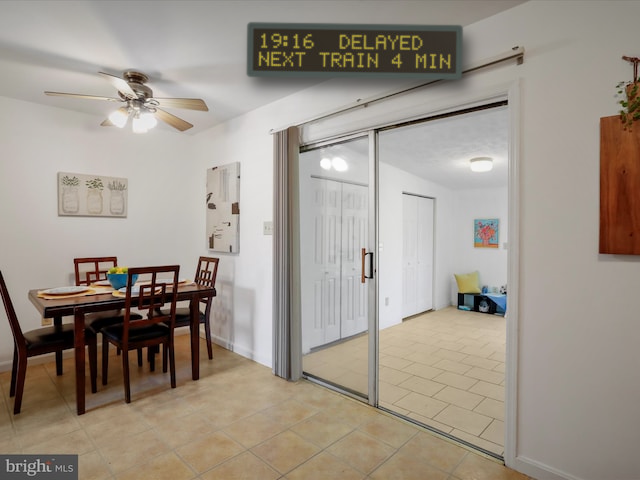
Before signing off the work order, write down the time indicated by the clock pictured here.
19:16
